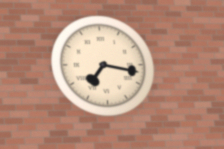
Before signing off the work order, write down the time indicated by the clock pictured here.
7:17
